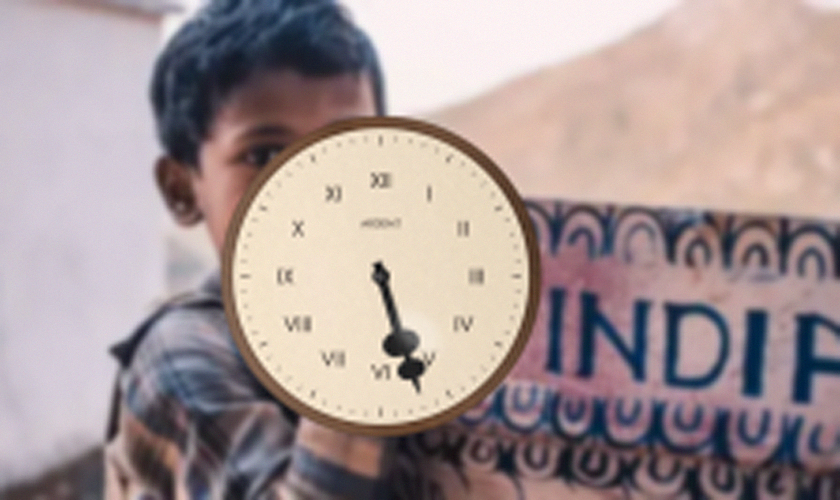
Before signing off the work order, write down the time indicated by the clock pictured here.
5:27
